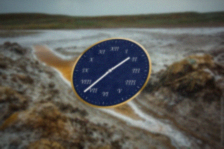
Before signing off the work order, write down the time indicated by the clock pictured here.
1:37
